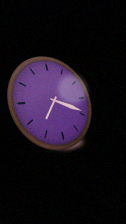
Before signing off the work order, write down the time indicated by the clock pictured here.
7:19
